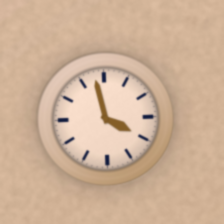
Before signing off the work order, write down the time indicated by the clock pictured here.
3:58
